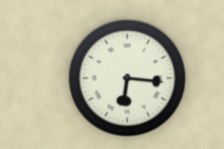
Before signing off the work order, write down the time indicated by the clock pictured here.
6:16
